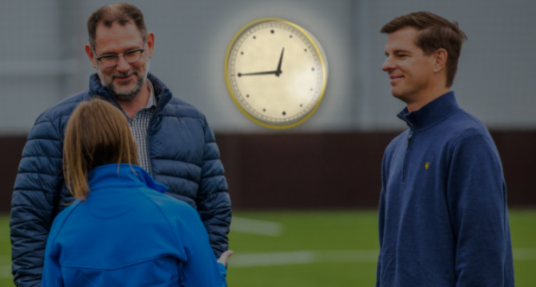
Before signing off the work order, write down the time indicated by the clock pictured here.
12:45
